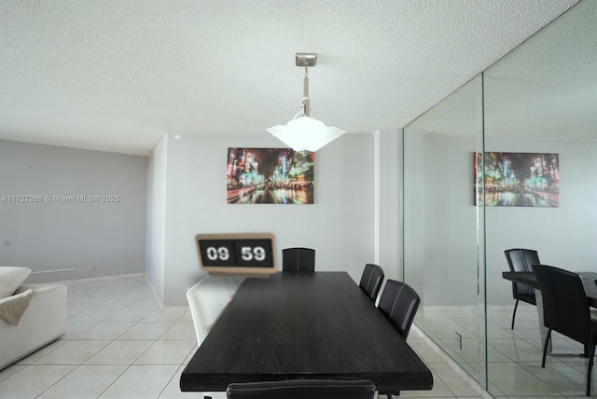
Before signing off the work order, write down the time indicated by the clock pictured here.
9:59
